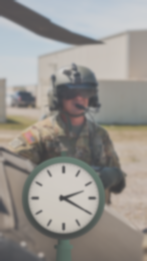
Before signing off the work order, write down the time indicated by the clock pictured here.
2:20
